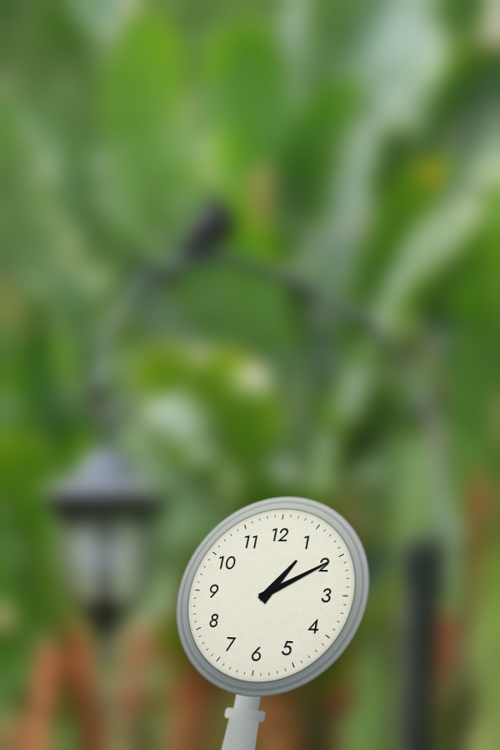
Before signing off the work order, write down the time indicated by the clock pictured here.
1:10
